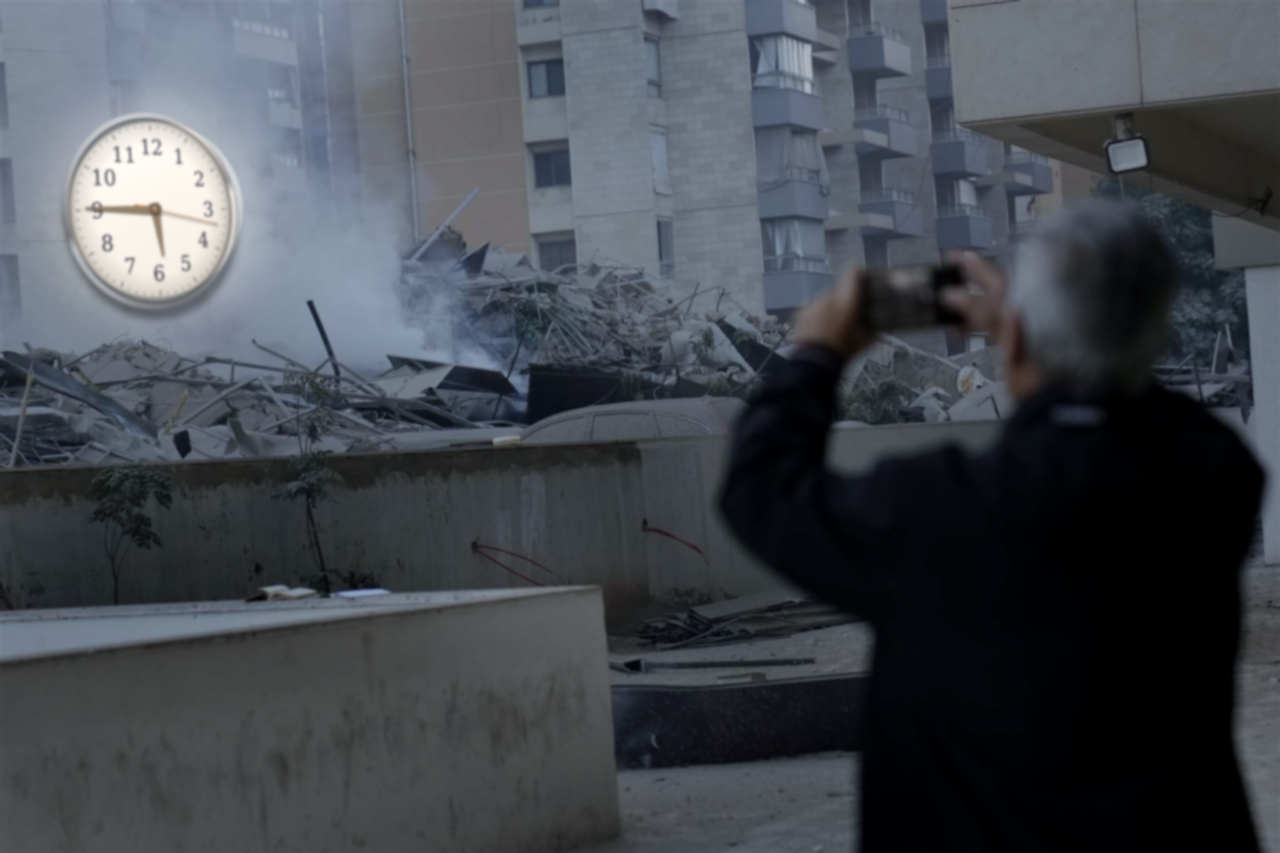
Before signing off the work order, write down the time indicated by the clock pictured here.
5:45:17
